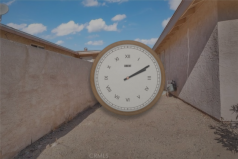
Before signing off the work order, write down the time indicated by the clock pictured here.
2:10
